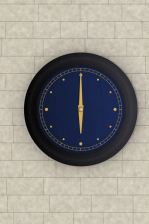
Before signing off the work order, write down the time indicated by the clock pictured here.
6:00
